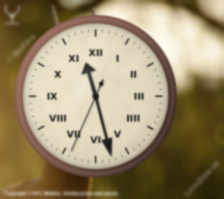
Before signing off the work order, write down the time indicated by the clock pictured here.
11:27:34
